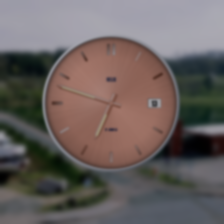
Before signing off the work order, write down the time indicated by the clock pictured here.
6:48
